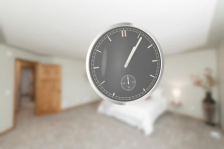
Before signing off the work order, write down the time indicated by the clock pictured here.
1:06
